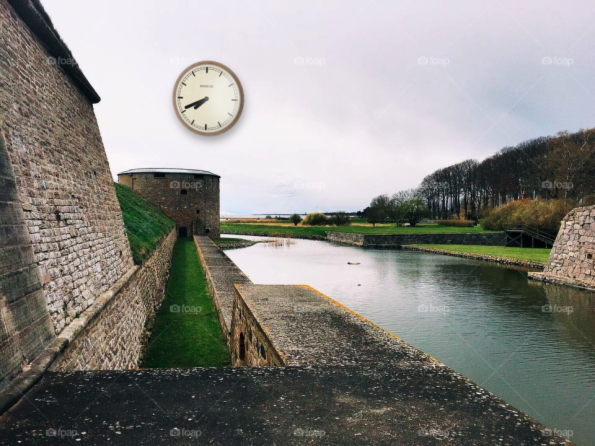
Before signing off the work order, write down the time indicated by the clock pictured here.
7:41
